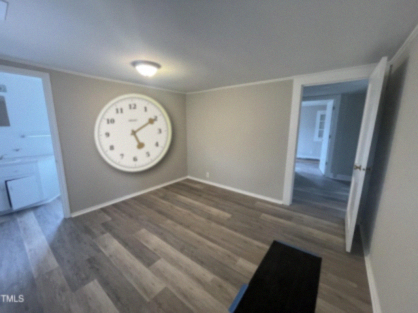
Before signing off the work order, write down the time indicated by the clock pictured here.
5:10
